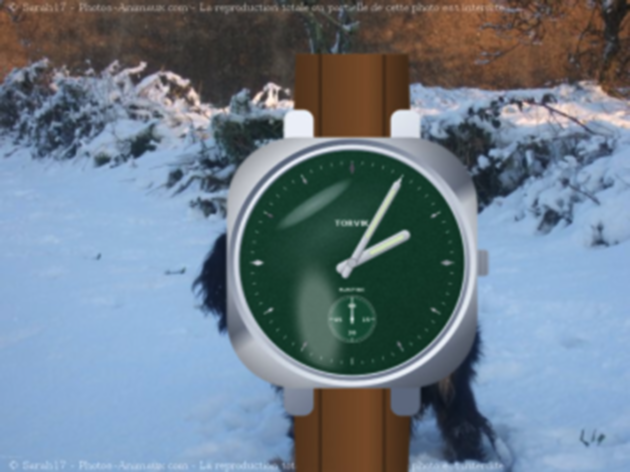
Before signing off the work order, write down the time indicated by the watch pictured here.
2:05
